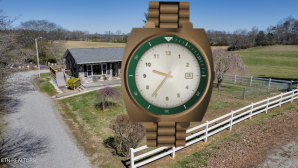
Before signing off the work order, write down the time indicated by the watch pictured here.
9:36
